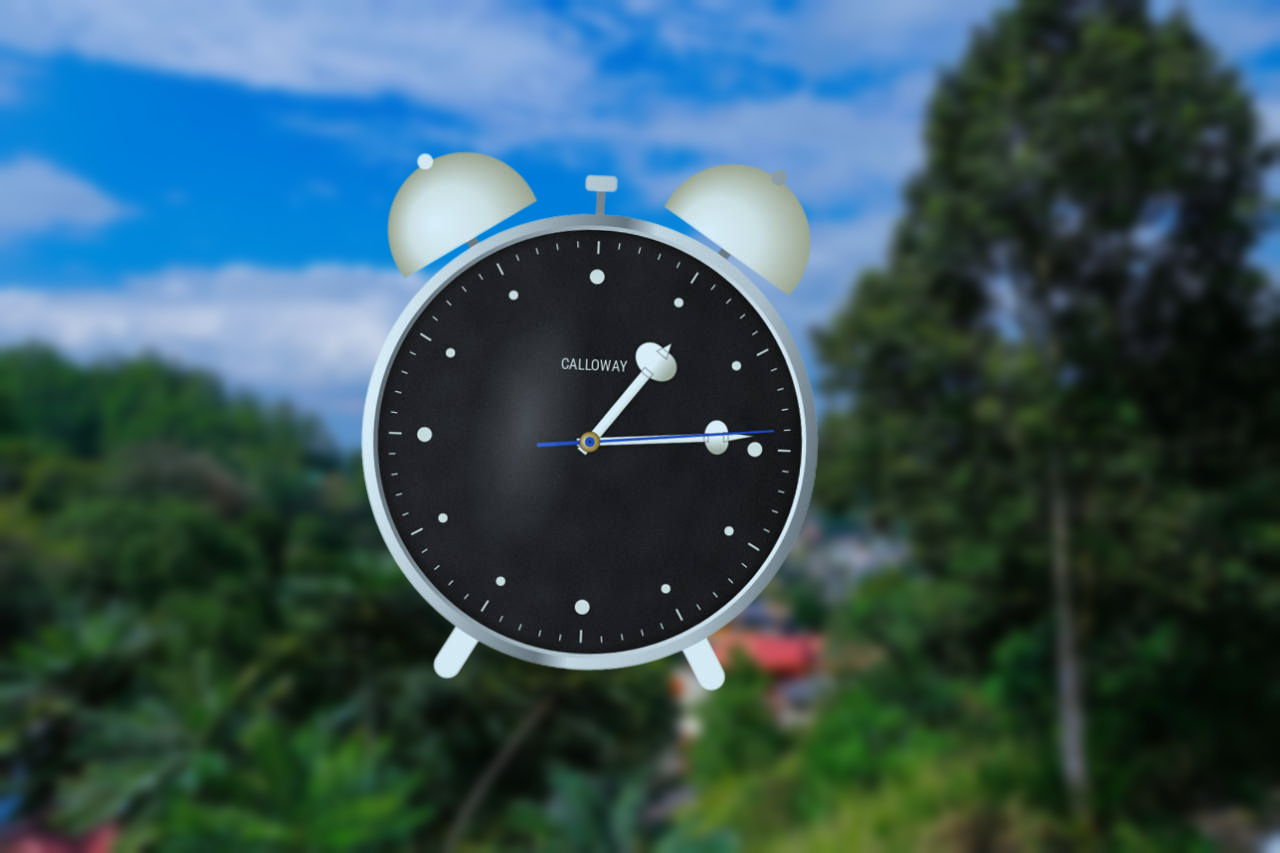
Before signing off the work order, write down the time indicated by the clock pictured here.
1:14:14
